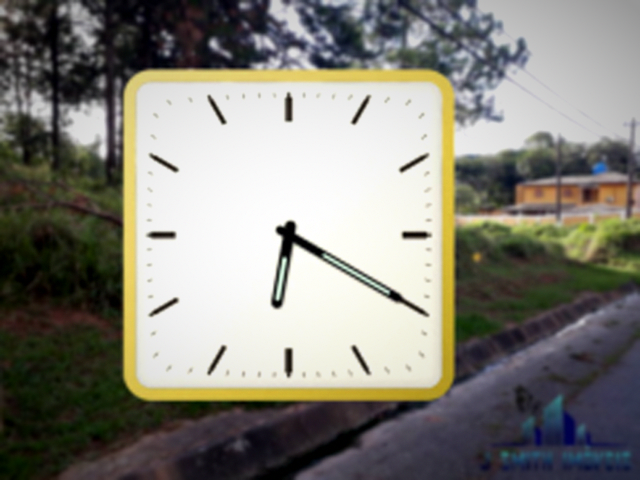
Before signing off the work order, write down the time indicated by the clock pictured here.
6:20
